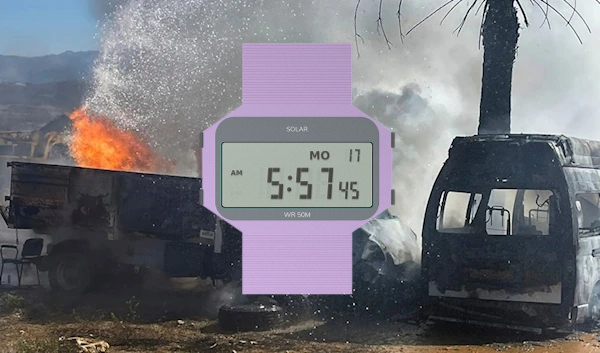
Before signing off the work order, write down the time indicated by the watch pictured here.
5:57:45
